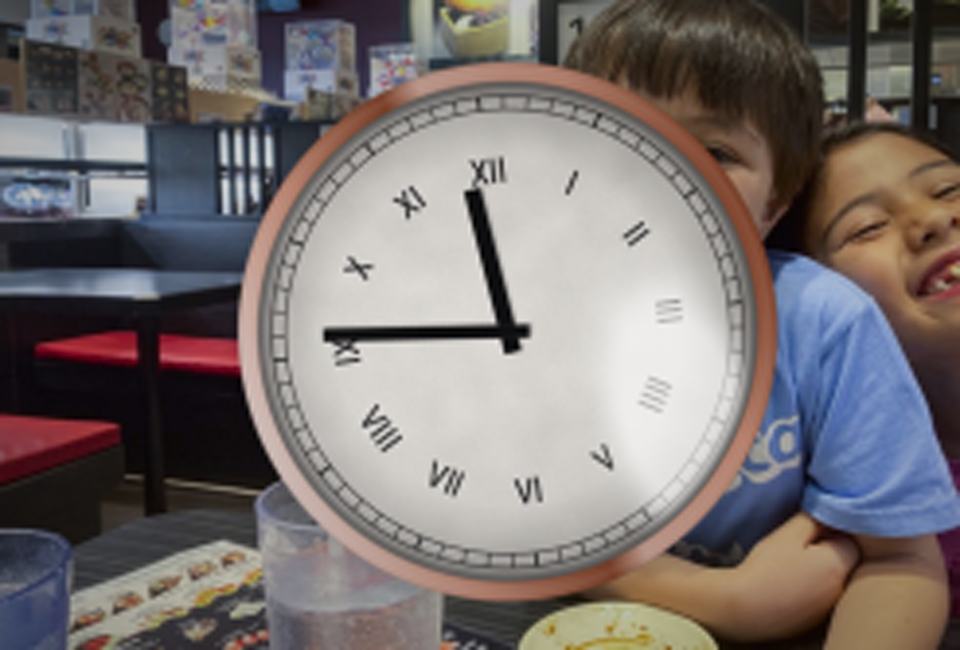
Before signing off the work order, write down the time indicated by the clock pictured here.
11:46
